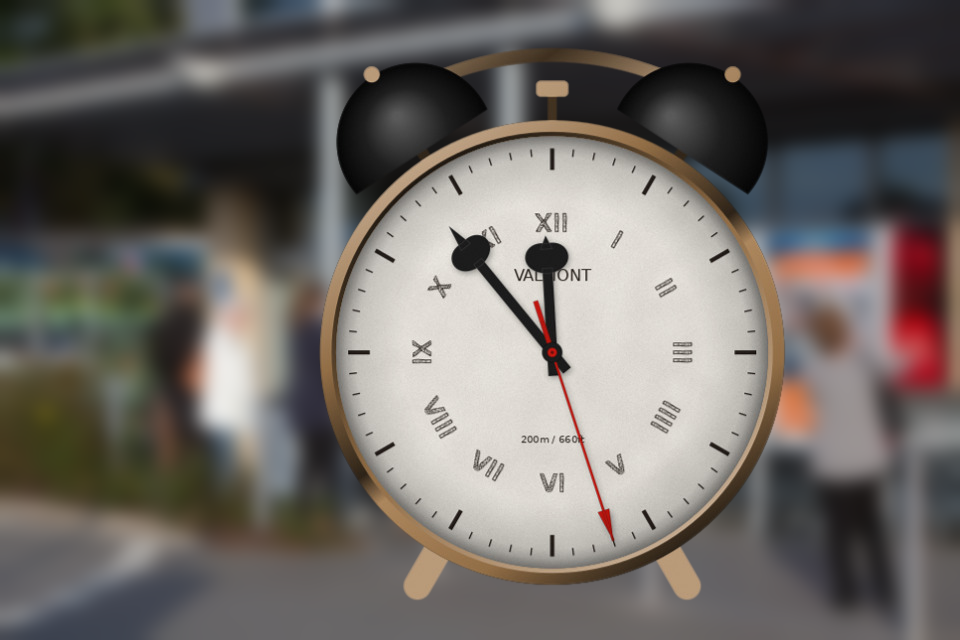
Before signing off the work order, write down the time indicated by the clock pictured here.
11:53:27
